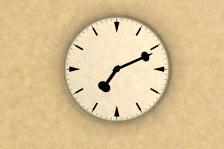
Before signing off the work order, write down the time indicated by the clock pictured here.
7:11
